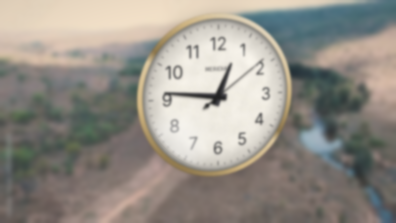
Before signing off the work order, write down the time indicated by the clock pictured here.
12:46:09
